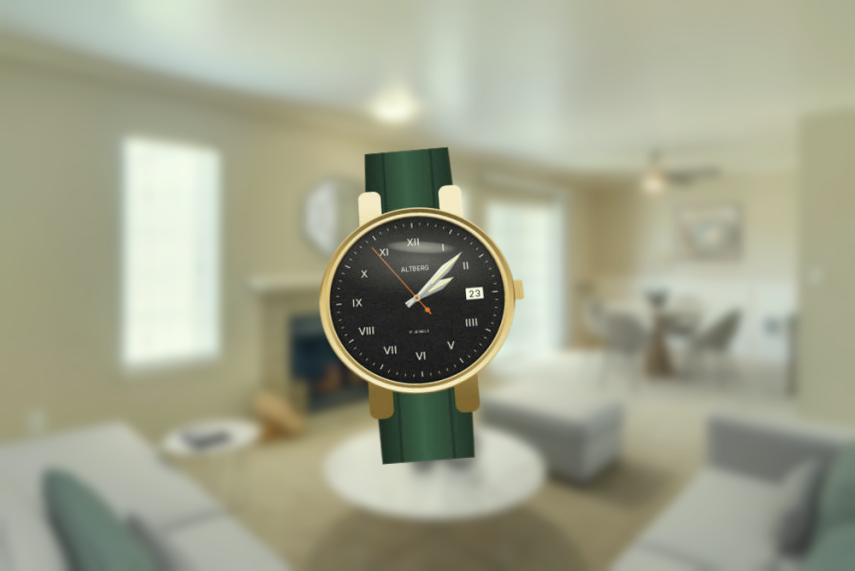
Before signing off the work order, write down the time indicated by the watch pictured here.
2:07:54
